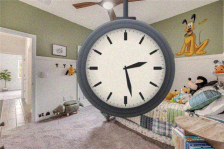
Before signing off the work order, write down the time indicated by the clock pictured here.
2:28
